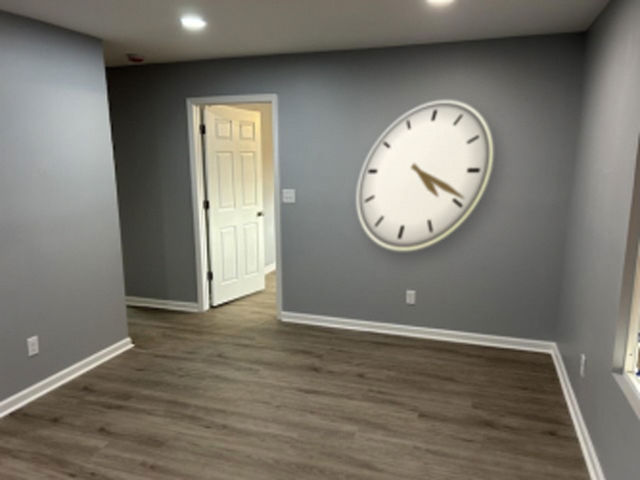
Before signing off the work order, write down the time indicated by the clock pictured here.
4:19
